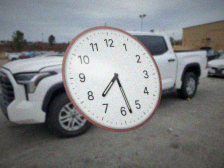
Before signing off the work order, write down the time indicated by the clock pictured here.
7:28
